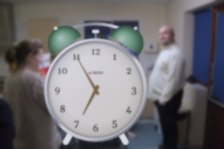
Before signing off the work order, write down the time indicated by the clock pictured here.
6:55
